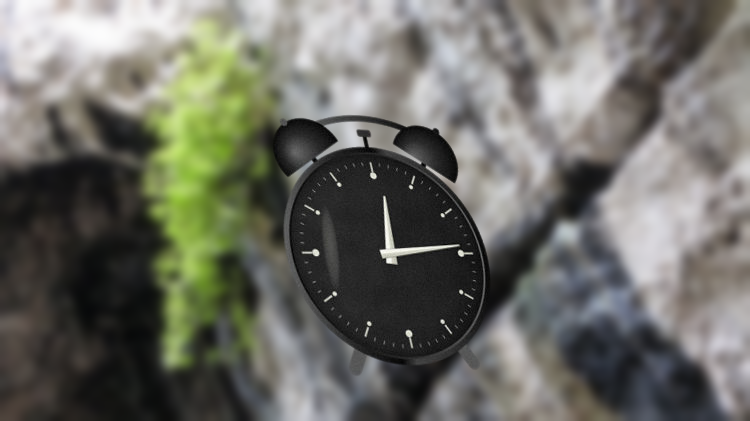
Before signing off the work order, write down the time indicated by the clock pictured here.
12:14
